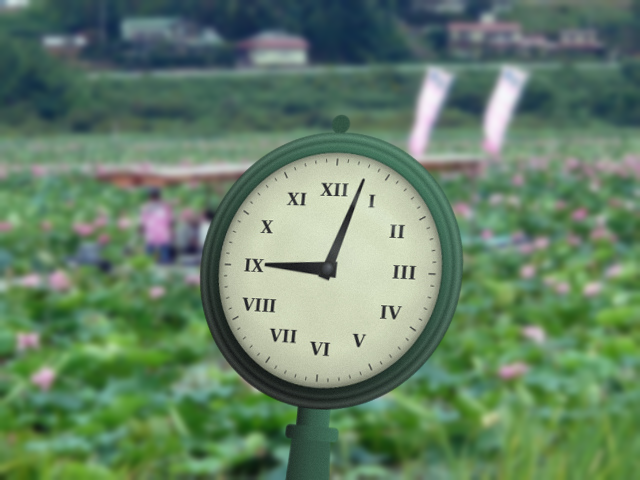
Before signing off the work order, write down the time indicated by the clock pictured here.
9:03
